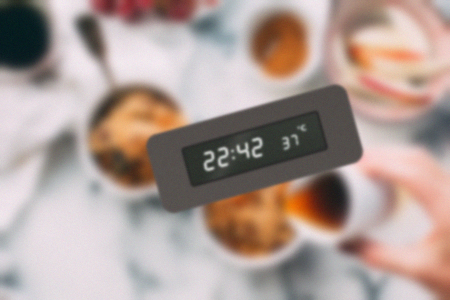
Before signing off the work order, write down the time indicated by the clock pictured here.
22:42
